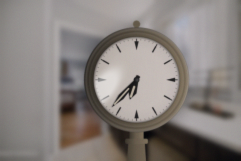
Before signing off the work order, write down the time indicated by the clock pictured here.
6:37
